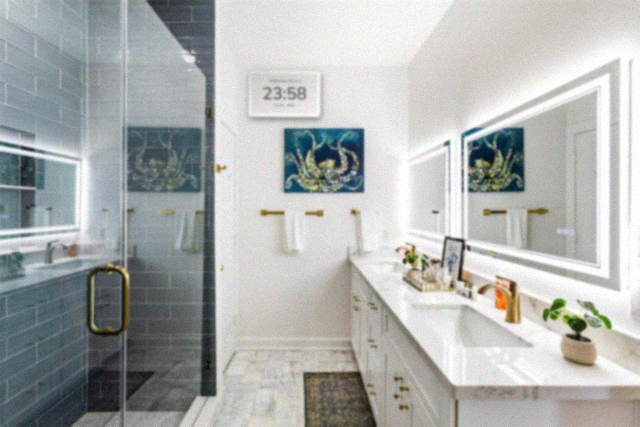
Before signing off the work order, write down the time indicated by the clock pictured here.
23:58
